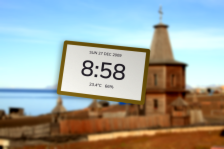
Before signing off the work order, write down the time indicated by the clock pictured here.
8:58
